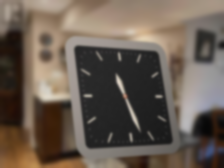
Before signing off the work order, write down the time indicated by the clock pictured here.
11:27
